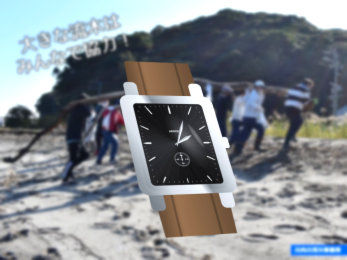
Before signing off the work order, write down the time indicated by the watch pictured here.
2:04
